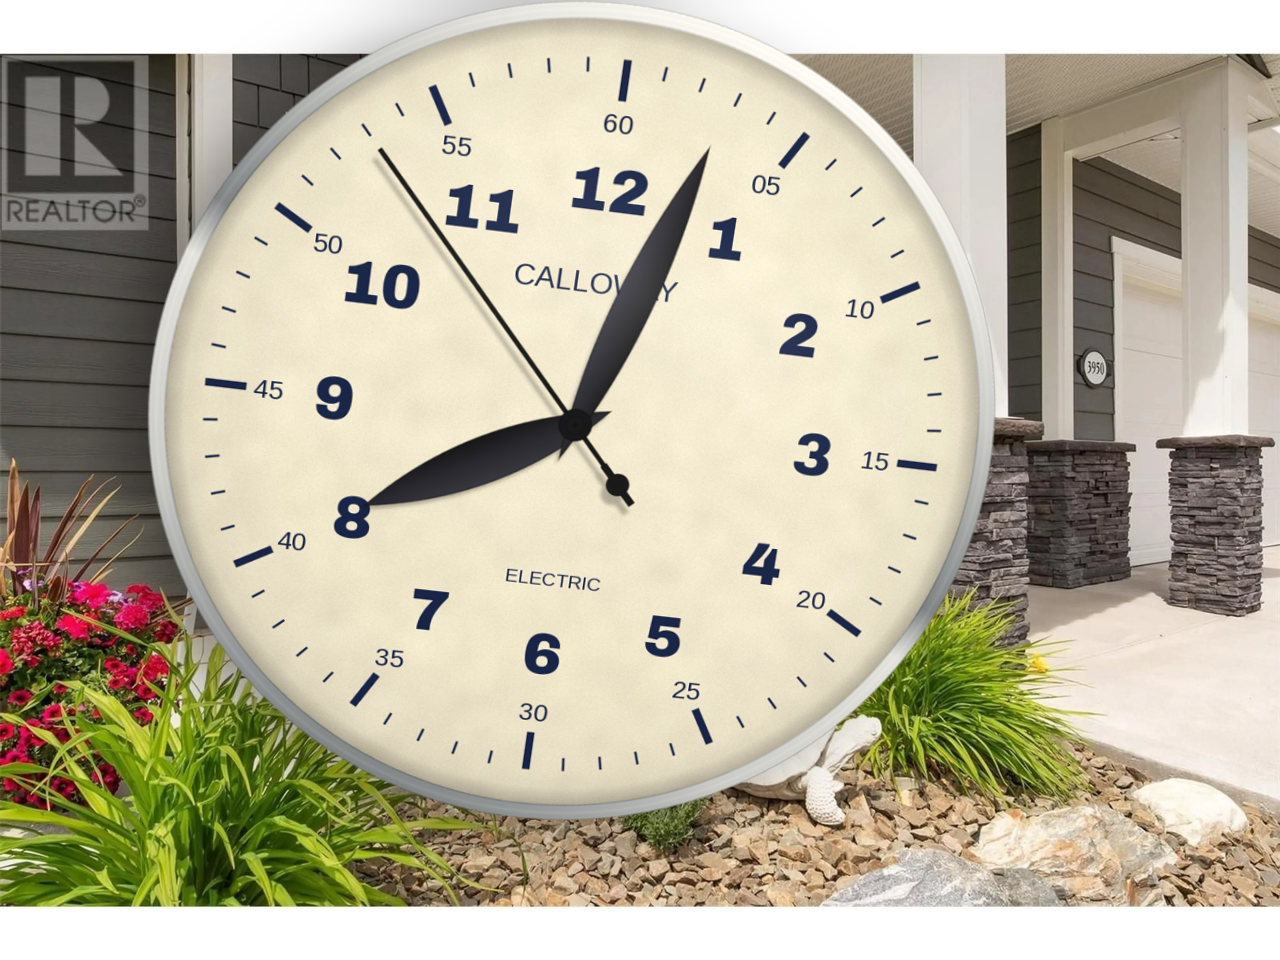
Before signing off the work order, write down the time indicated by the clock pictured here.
8:02:53
